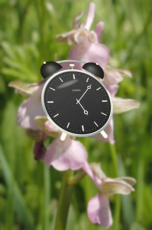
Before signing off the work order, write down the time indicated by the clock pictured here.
5:07
